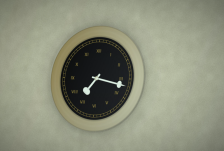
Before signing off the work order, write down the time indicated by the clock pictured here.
7:17
